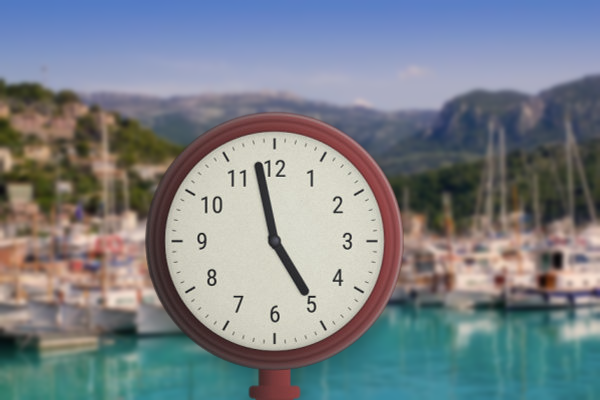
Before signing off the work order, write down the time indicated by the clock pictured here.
4:58
